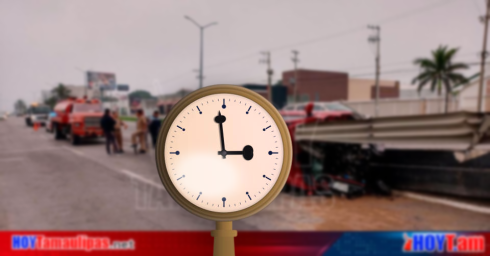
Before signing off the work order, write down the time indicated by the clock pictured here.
2:59
